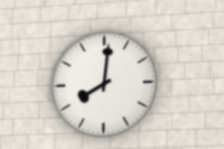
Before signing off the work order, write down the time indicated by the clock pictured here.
8:01
